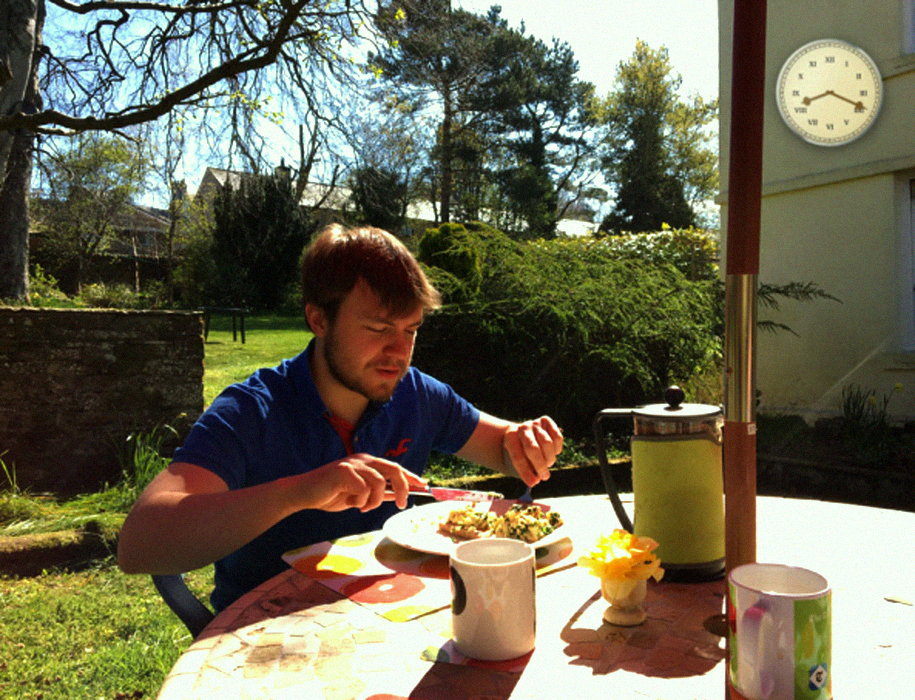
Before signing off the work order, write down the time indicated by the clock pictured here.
8:19
